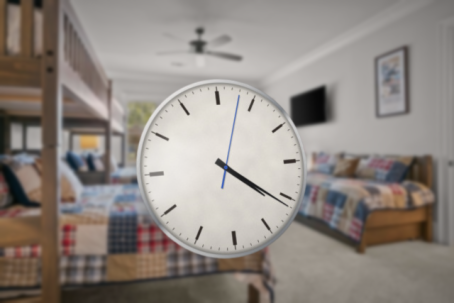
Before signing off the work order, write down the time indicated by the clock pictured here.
4:21:03
